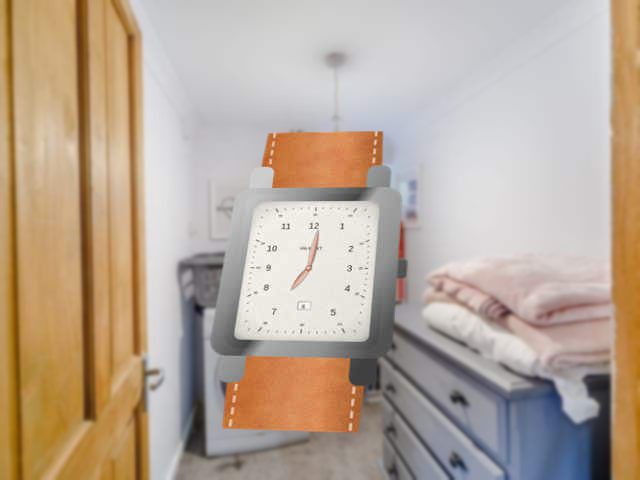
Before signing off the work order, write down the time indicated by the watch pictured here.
7:01
